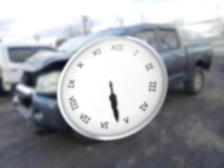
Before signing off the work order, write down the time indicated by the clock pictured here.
5:27
